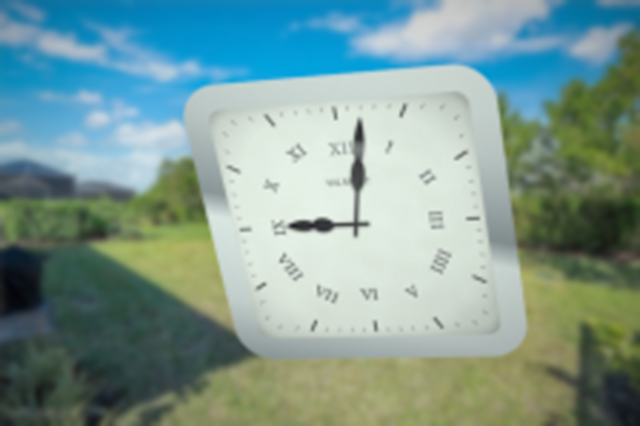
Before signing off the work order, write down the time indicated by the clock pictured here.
9:02
